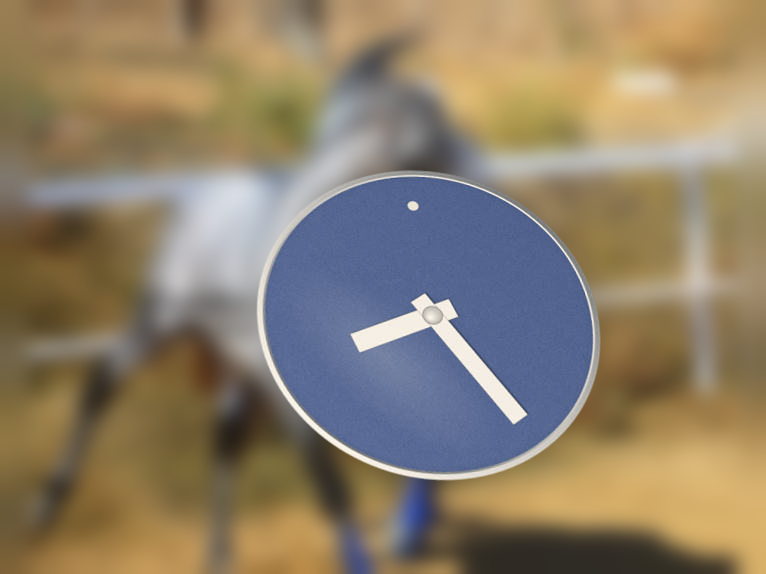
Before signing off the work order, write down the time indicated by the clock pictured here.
8:25
